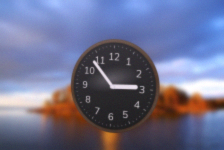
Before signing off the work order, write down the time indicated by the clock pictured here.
2:53
